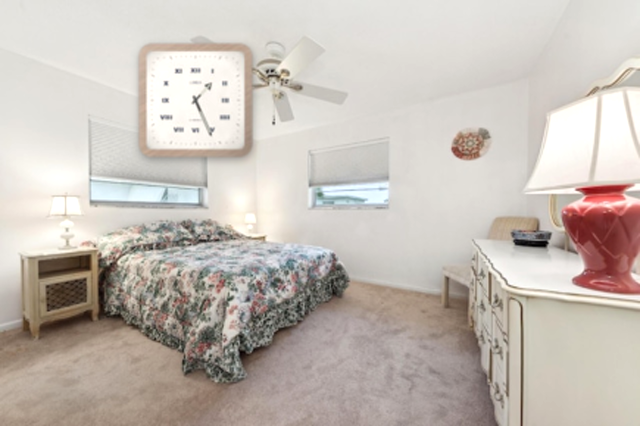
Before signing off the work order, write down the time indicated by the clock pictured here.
1:26
